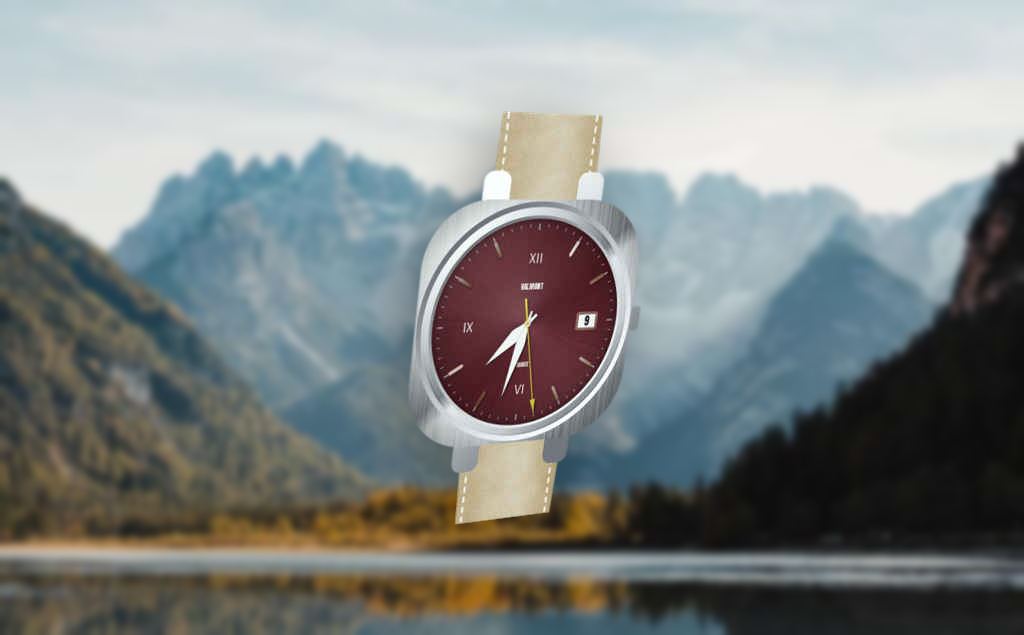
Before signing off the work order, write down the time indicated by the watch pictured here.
7:32:28
